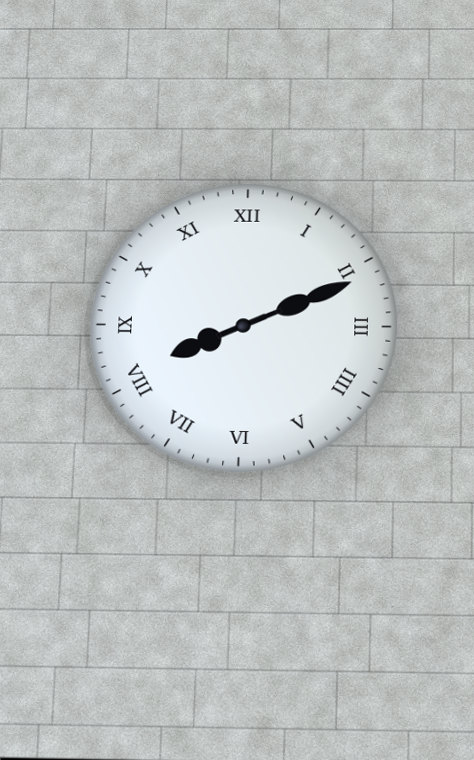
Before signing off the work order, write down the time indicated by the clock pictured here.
8:11
